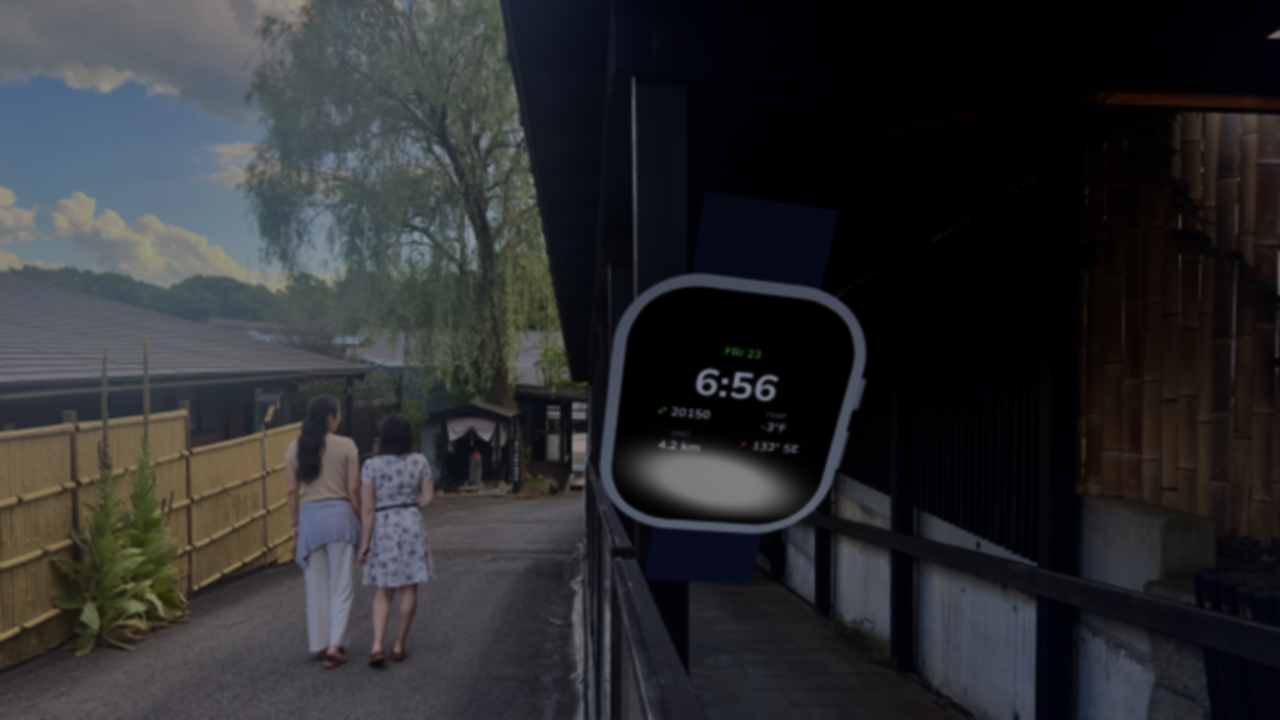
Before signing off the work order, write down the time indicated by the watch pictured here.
6:56
